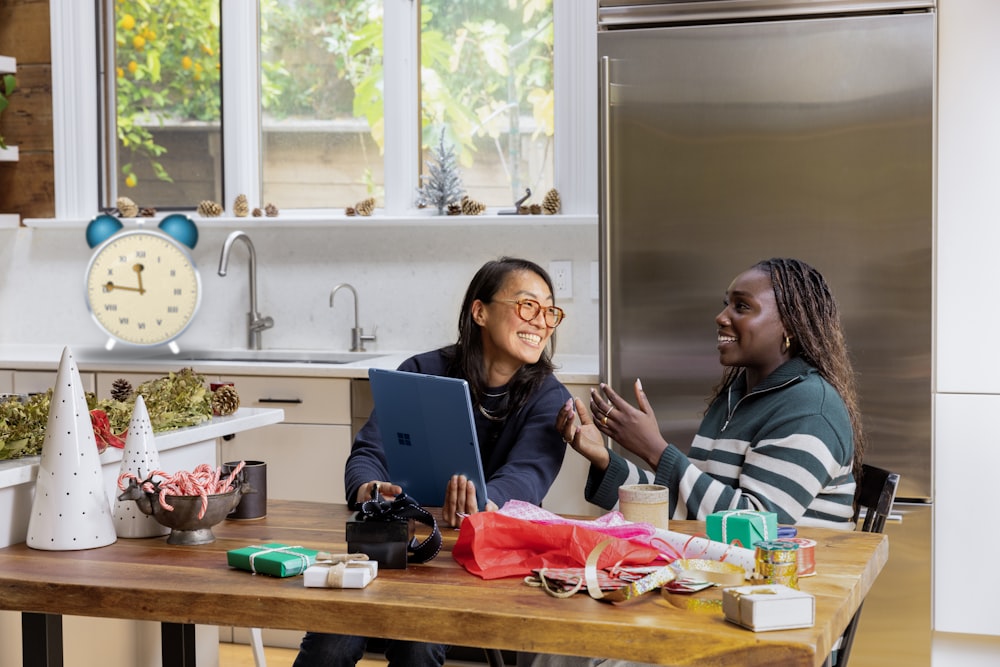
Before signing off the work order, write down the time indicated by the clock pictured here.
11:46
